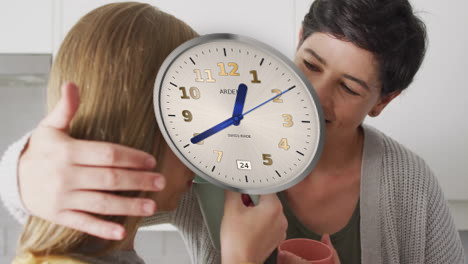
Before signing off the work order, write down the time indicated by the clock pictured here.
12:40:10
